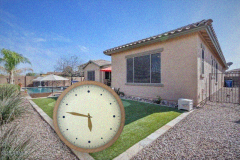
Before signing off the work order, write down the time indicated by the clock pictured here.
5:47
